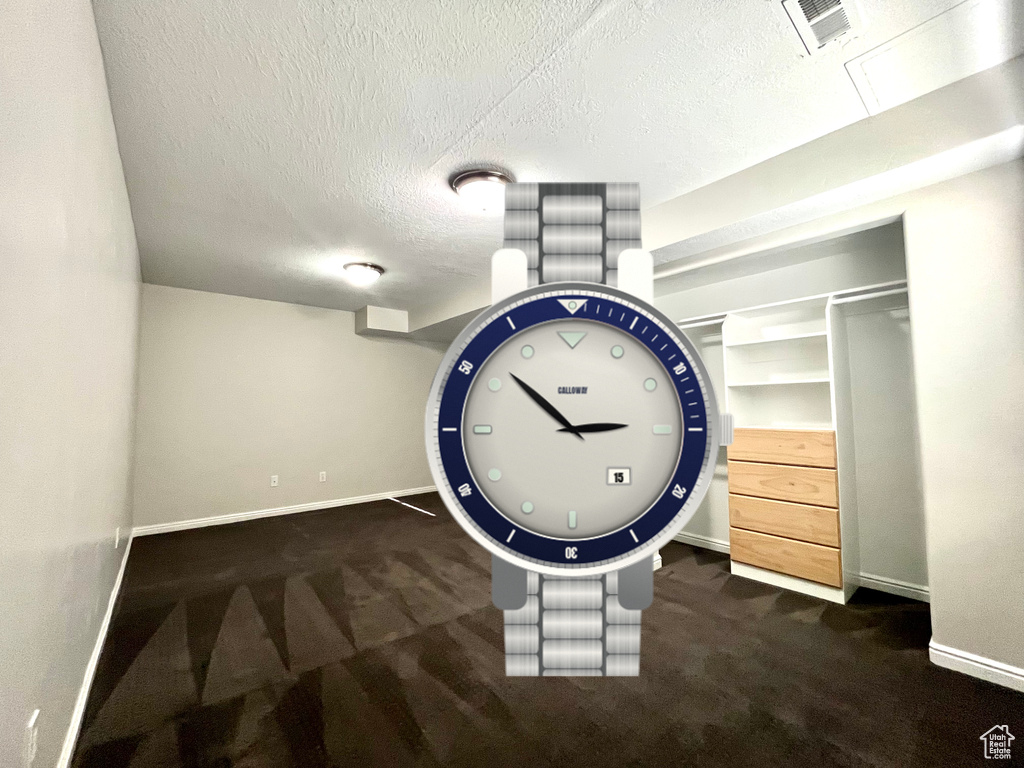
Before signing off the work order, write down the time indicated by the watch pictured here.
2:52
